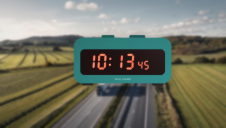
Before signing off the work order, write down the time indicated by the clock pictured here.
10:13:45
